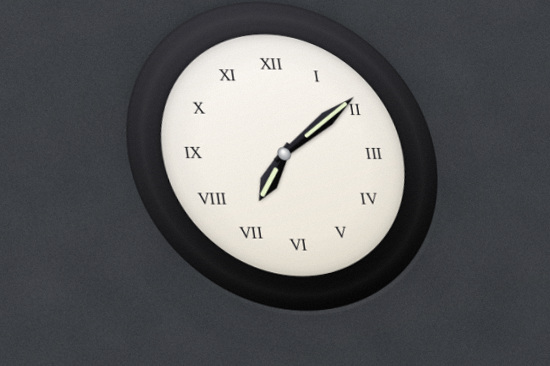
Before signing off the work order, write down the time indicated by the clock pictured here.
7:09
